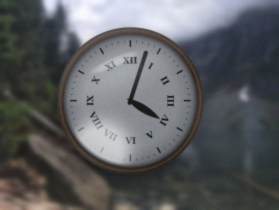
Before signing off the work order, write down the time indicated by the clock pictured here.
4:03
